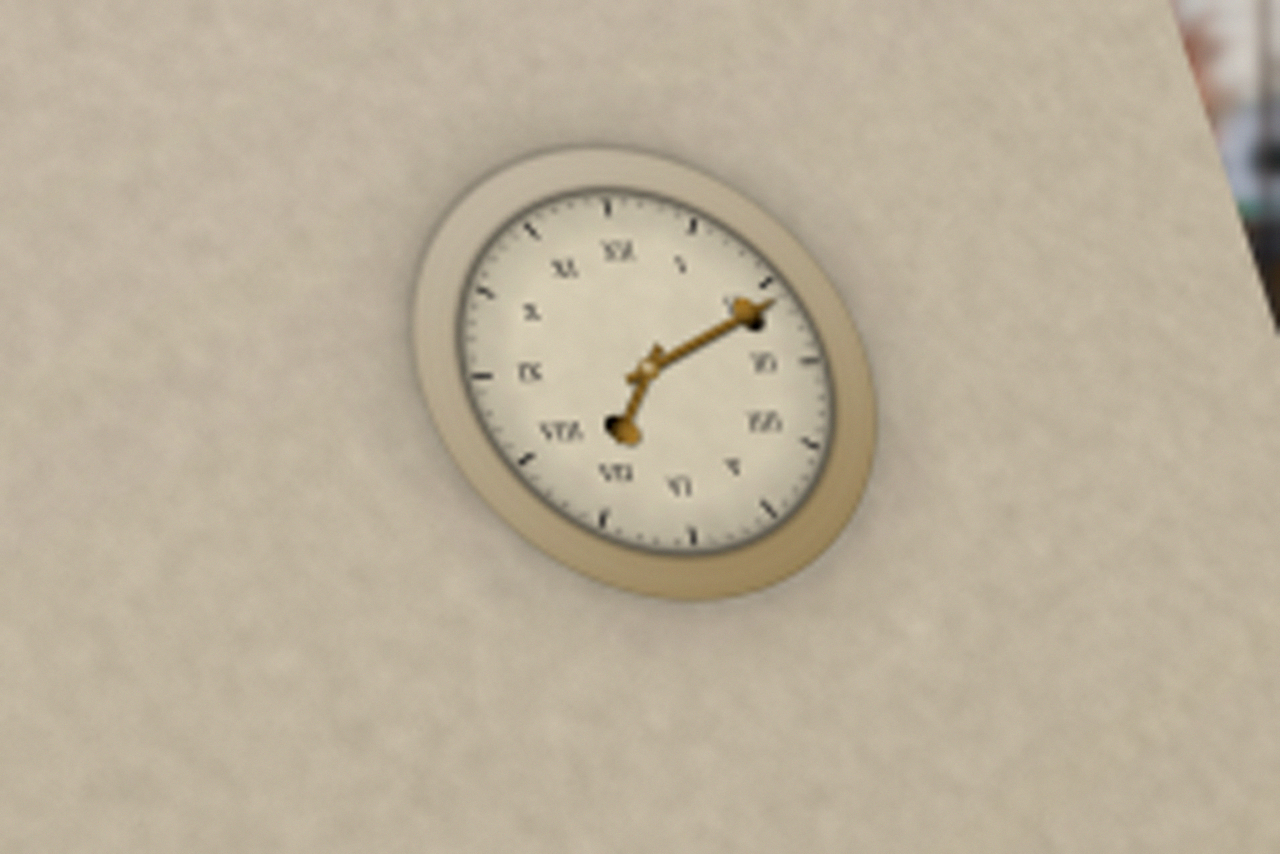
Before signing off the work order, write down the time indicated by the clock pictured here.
7:11
